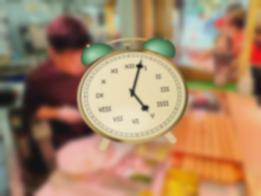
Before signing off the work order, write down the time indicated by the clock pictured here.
5:03
